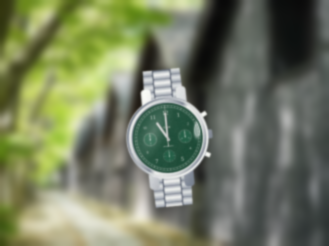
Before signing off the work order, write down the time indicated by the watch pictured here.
11:00
